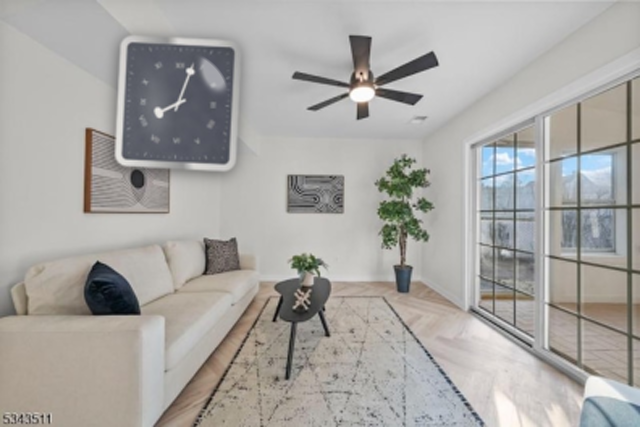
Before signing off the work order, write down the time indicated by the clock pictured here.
8:03
